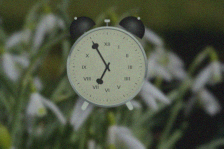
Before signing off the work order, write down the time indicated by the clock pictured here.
6:55
